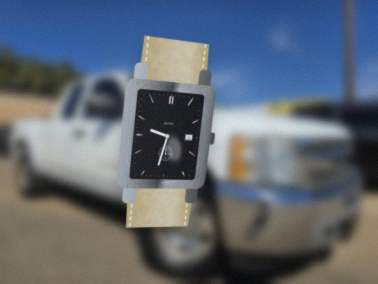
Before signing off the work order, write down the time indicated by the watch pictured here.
9:32
